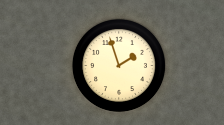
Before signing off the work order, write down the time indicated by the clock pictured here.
1:57
